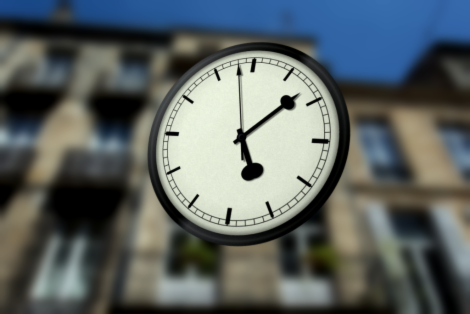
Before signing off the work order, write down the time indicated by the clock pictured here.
5:07:58
